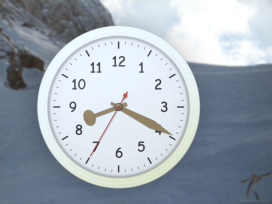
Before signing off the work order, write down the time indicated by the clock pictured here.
8:19:35
